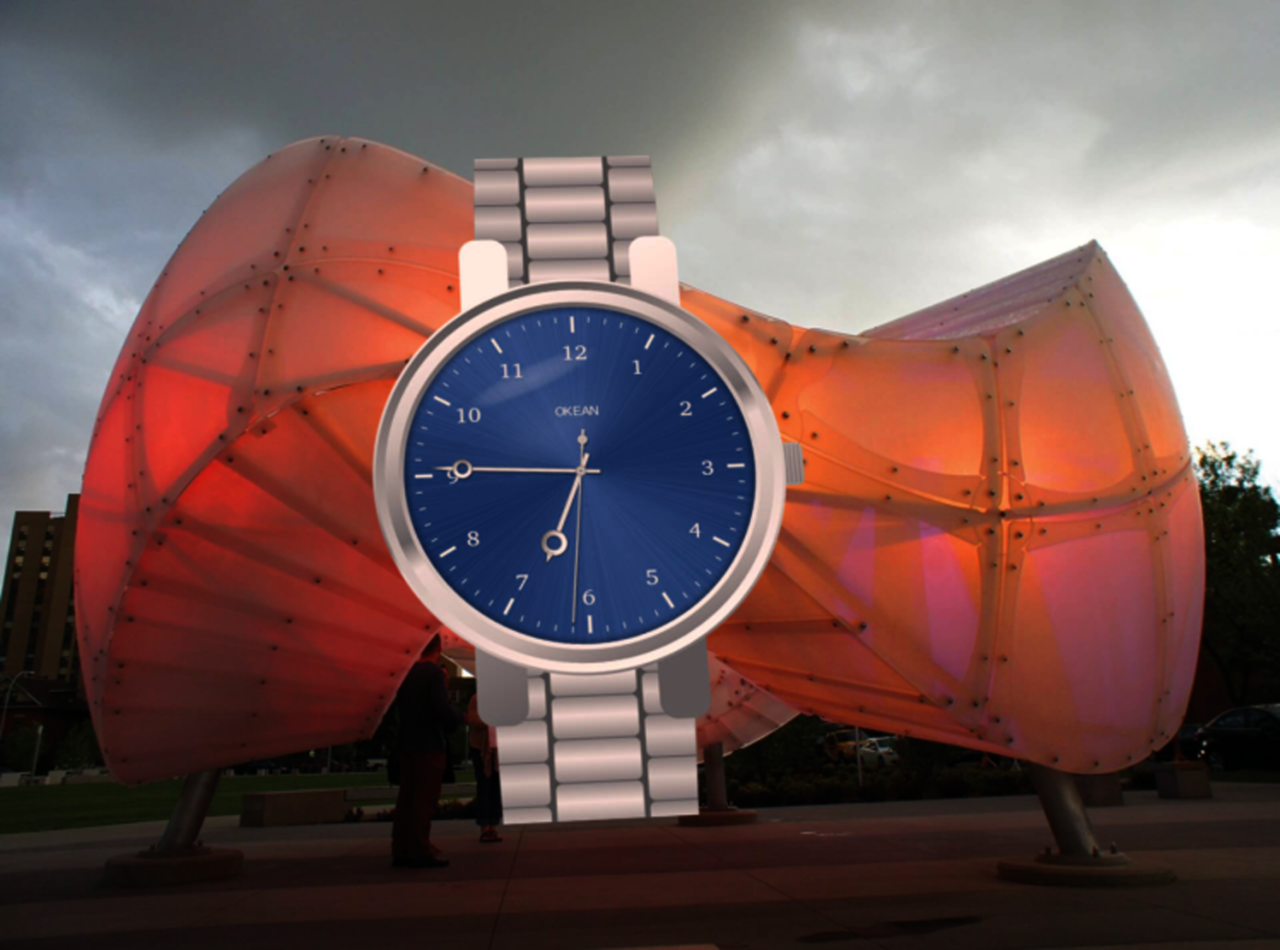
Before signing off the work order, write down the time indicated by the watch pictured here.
6:45:31
